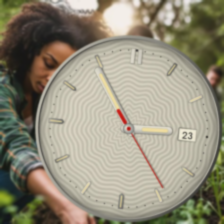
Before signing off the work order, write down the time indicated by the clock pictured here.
2:54:24
